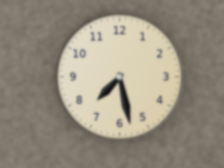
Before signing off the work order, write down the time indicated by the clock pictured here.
7:28
